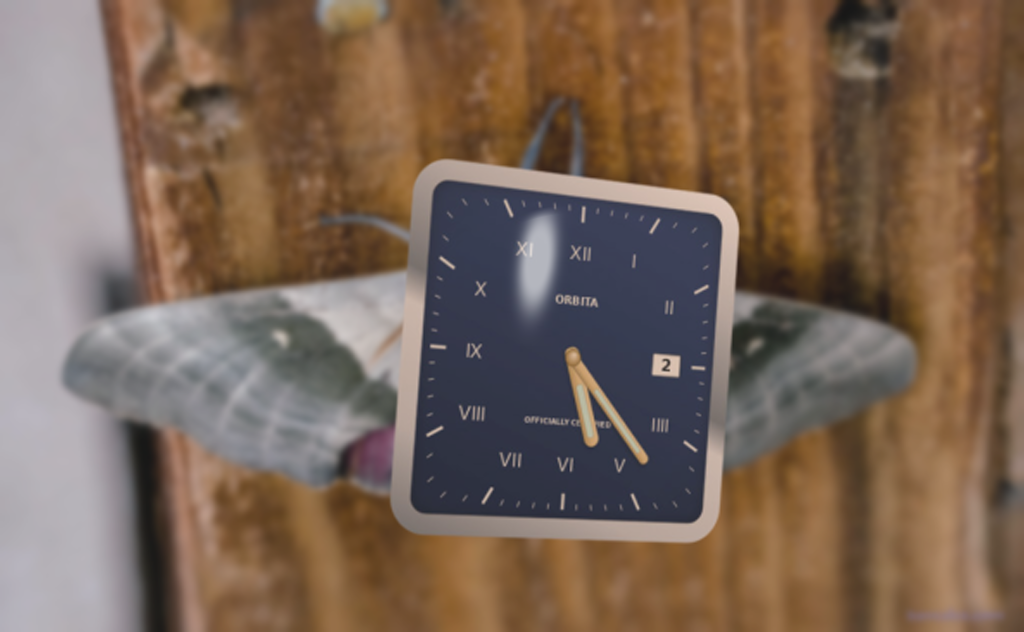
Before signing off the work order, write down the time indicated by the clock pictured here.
5:23
